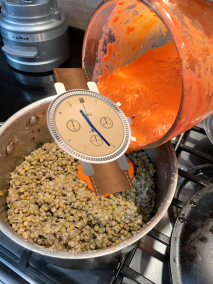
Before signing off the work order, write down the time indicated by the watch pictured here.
11:26
